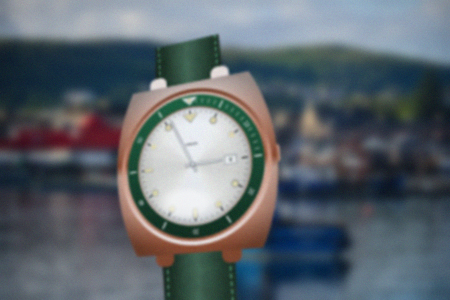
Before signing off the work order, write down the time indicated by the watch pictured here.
2:56
